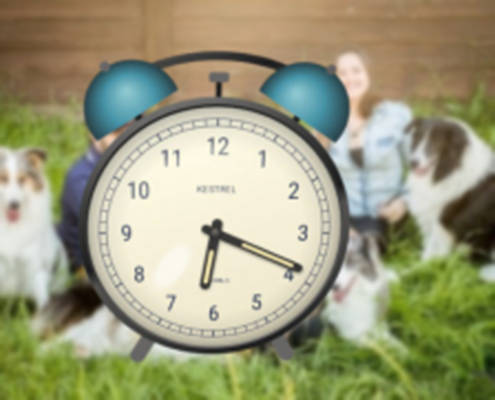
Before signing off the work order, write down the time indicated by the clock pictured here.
6:19
